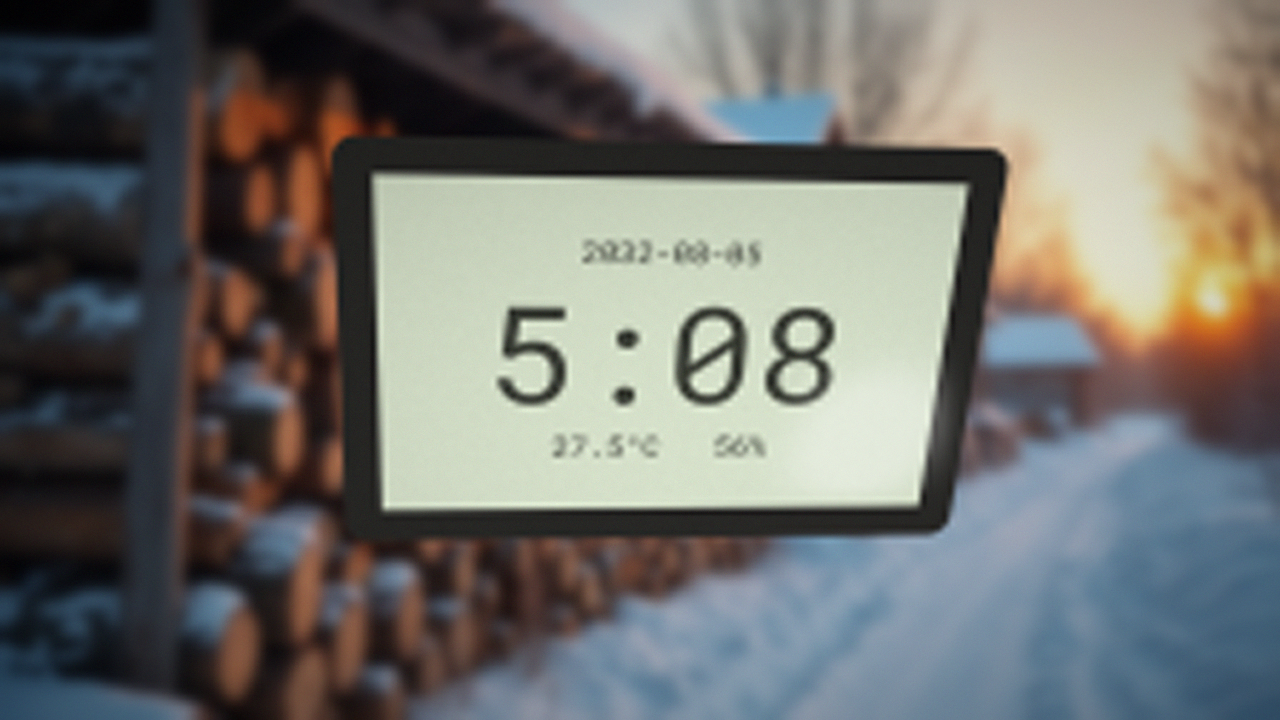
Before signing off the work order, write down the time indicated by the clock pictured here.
5:08
